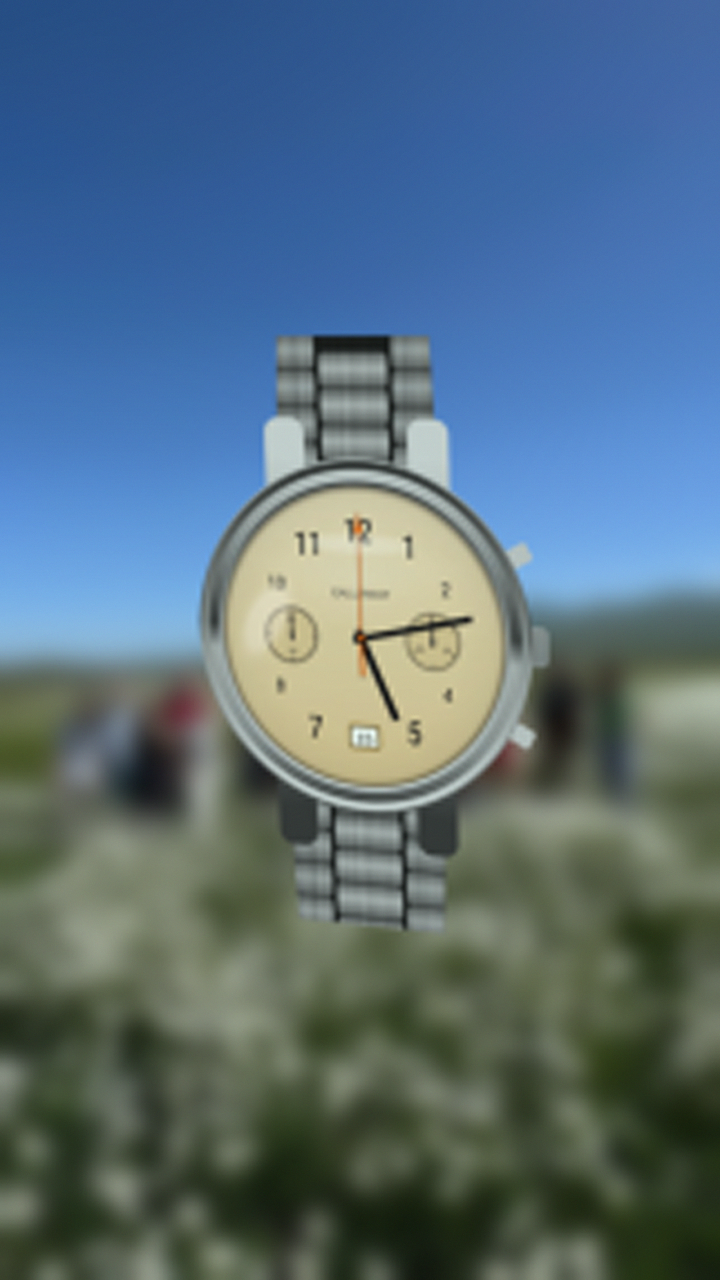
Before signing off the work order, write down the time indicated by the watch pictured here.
5:13
